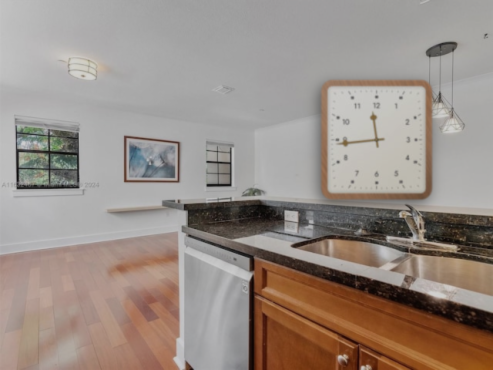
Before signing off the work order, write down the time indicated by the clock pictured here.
11:44
